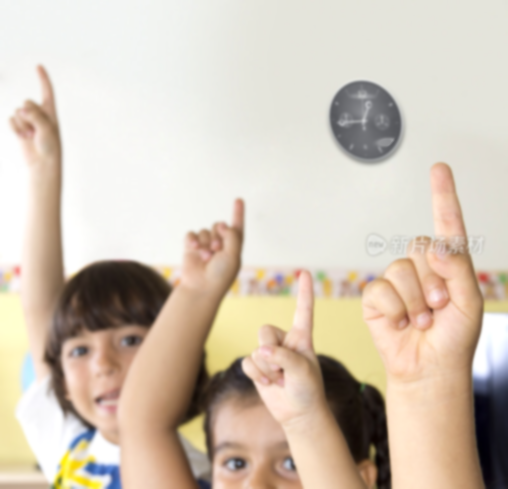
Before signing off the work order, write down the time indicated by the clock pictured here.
12:44
